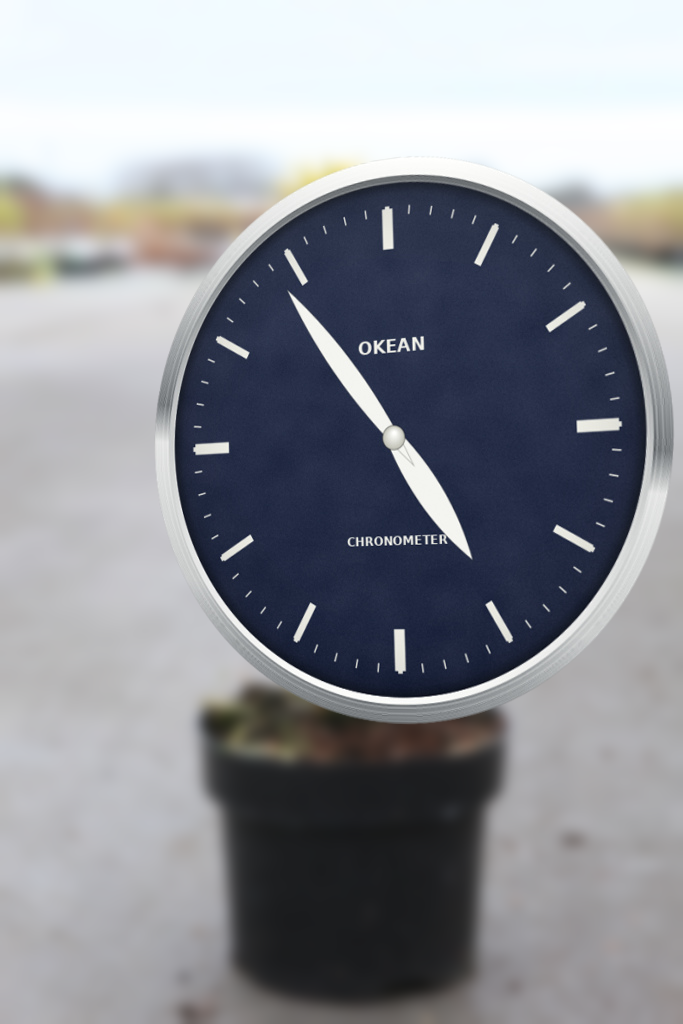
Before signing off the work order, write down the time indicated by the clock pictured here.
4:54
